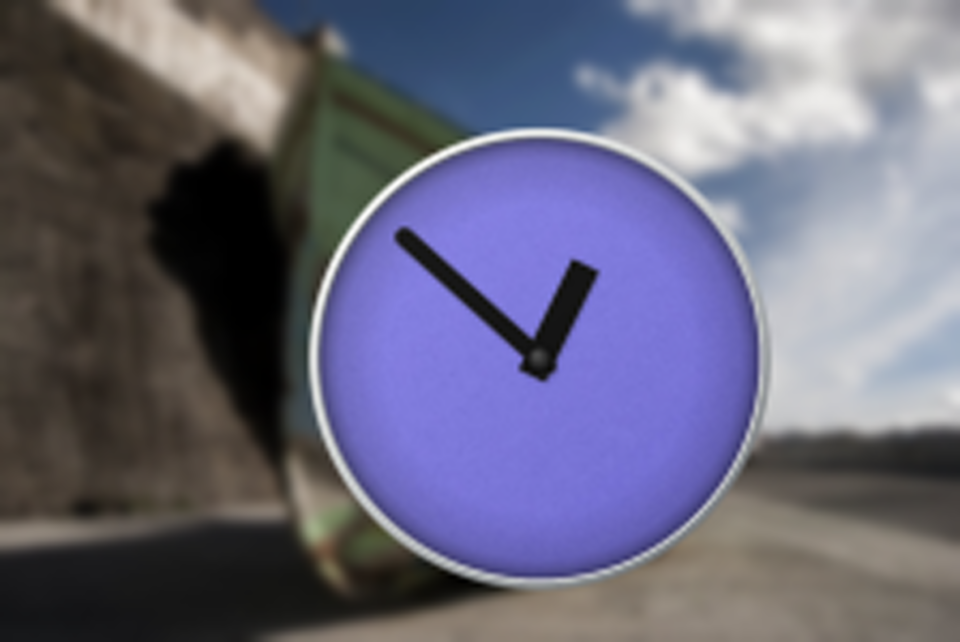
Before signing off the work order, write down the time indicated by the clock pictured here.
12:52
